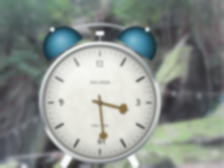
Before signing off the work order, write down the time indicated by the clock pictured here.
3:29
